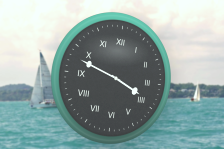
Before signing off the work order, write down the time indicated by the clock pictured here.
3:48
